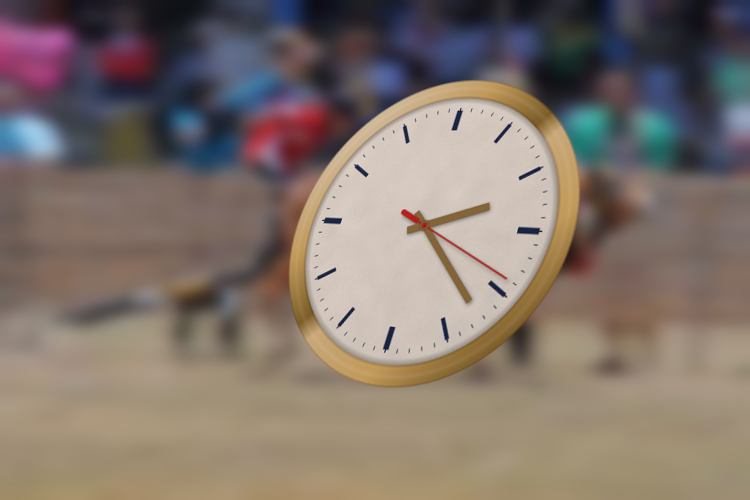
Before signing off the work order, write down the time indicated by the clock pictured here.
2:22:19
